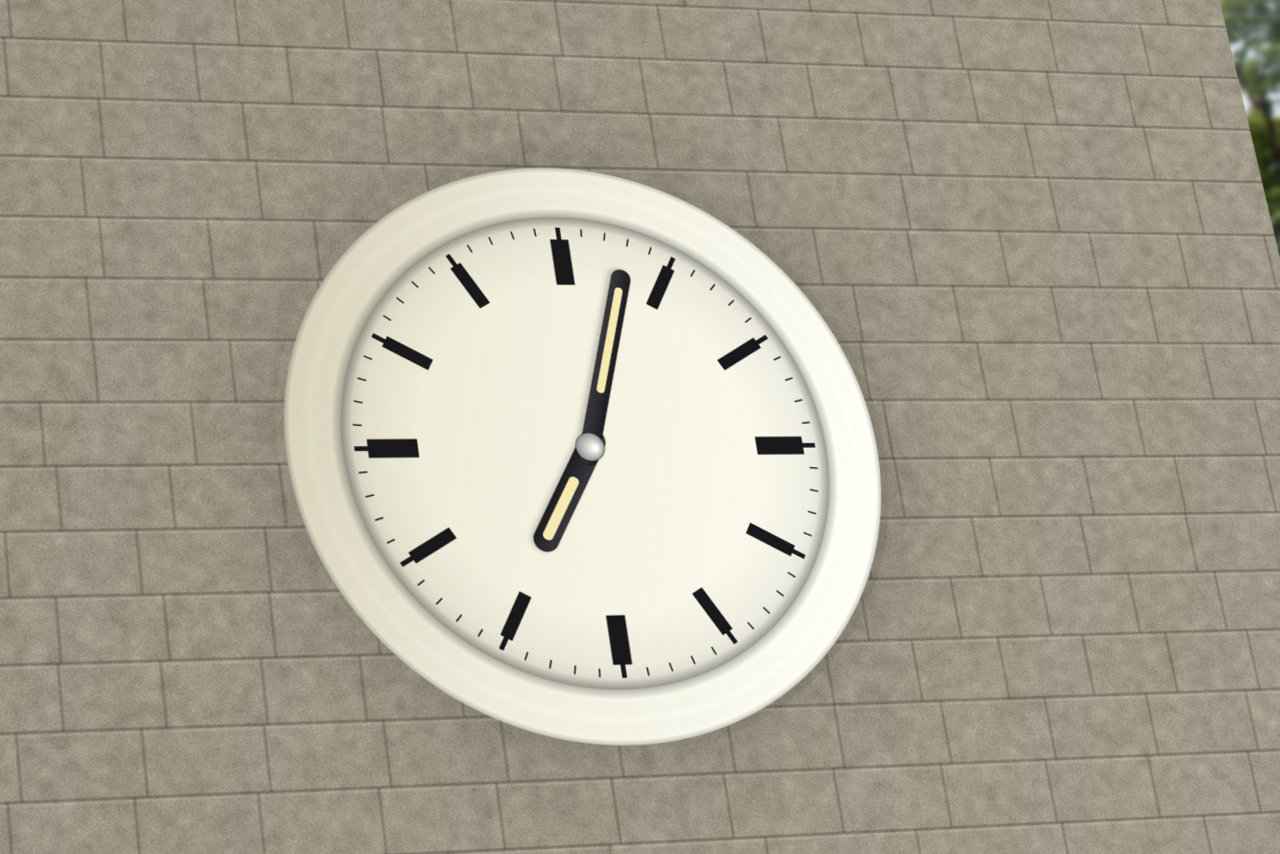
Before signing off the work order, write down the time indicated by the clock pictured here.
7:03
